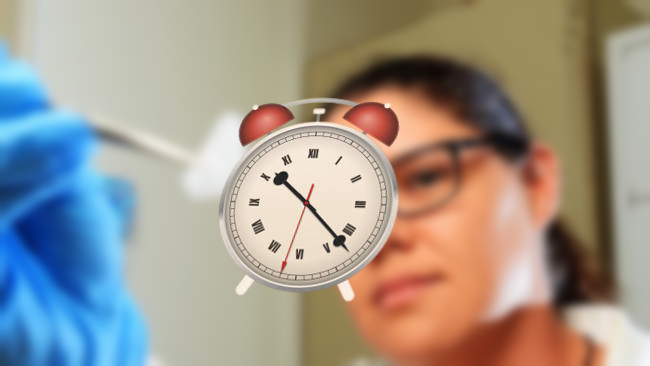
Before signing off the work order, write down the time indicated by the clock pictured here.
10:22:32
